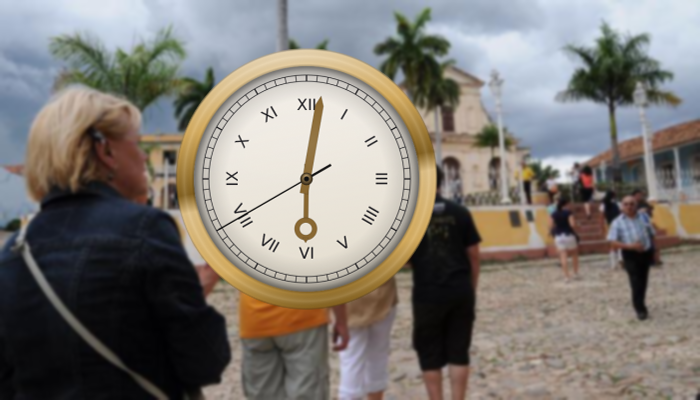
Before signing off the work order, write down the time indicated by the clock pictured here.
6:01:40
